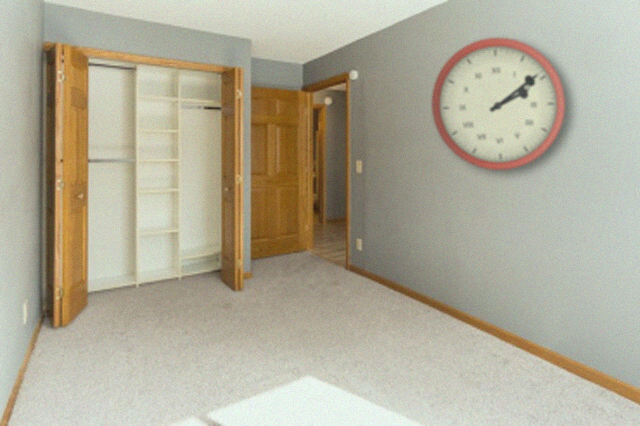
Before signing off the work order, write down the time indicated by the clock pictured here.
2:09
